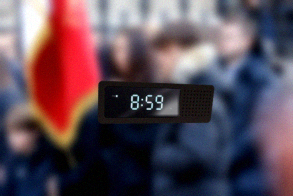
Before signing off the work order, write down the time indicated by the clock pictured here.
8:59
